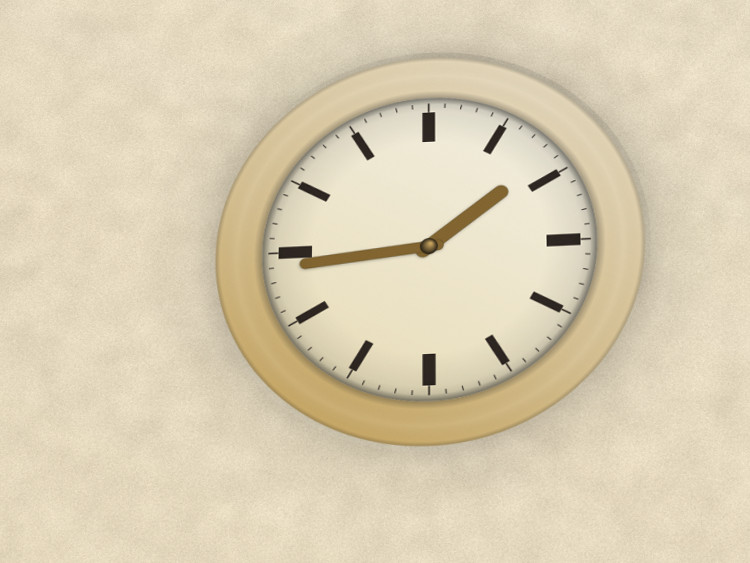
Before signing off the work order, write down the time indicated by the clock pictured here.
1:44
